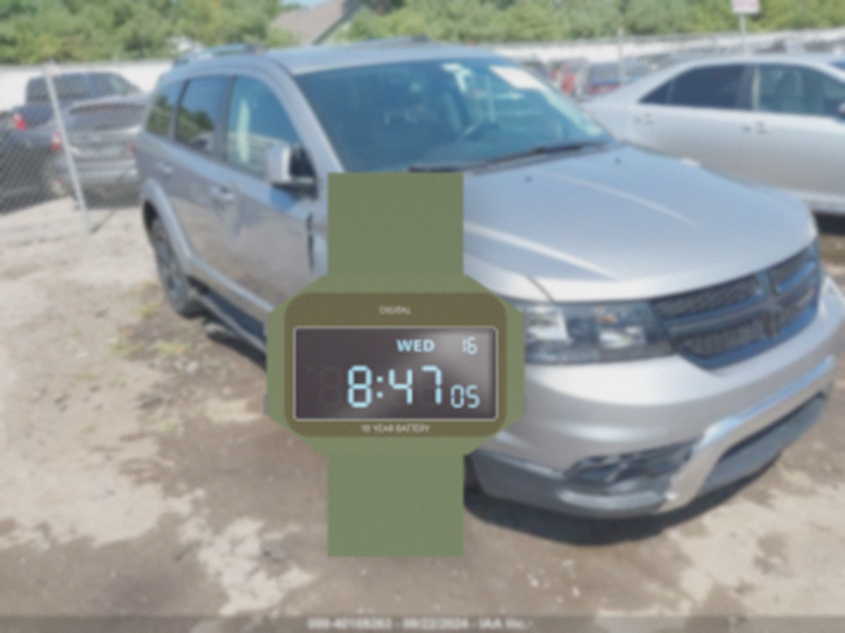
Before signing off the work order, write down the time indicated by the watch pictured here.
8:47:05
